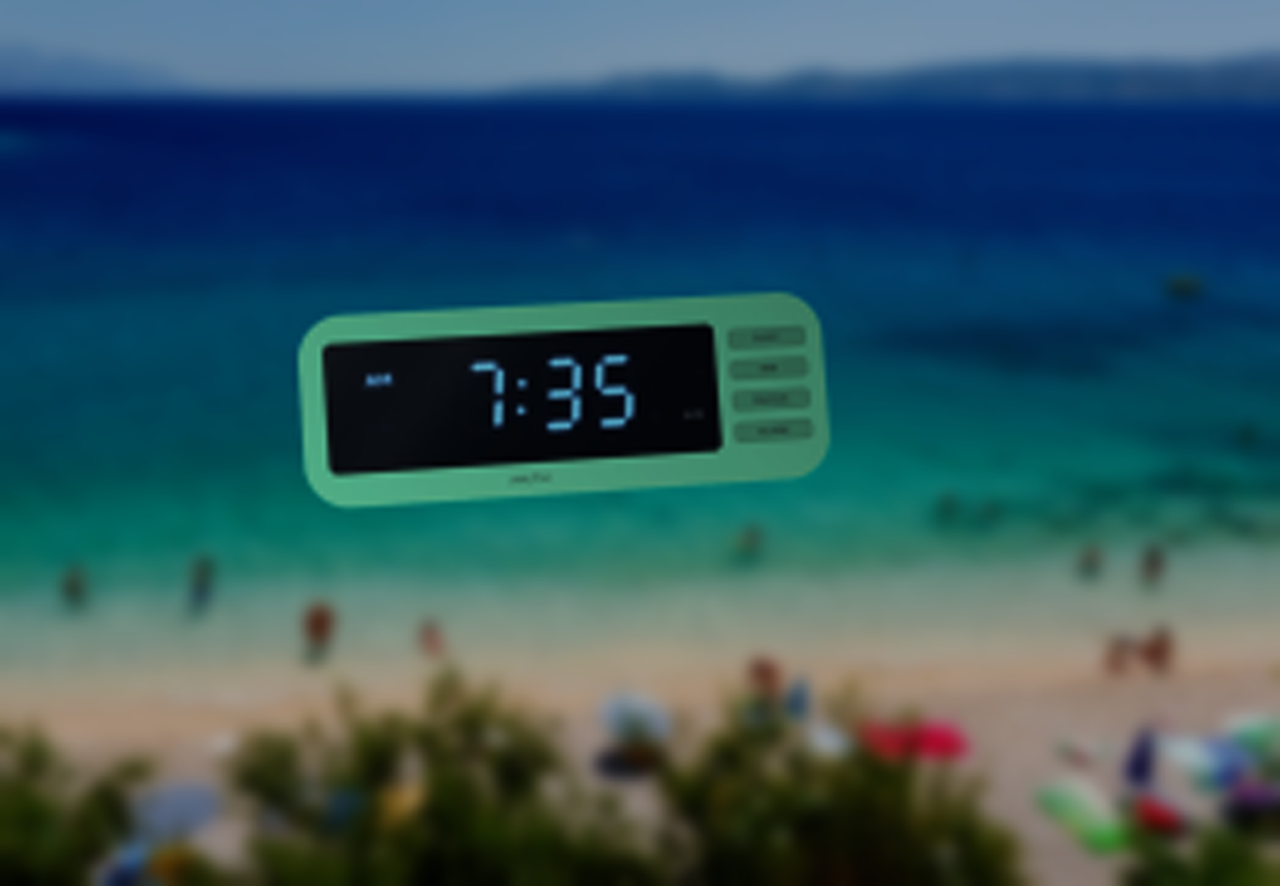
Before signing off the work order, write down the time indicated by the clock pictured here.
7:35
